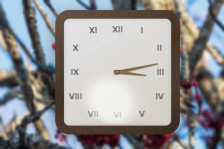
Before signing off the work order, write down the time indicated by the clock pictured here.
3:13
